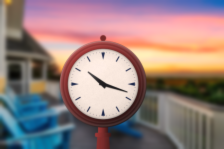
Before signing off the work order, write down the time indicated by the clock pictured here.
10:18
